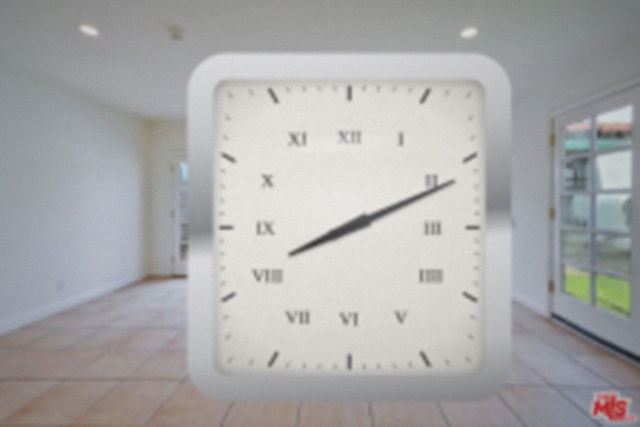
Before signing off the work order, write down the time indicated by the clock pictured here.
8:11
